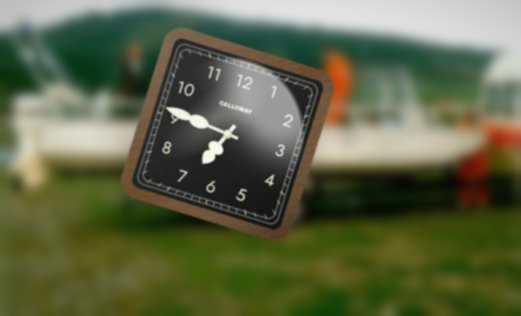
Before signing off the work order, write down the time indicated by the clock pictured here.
6:46
